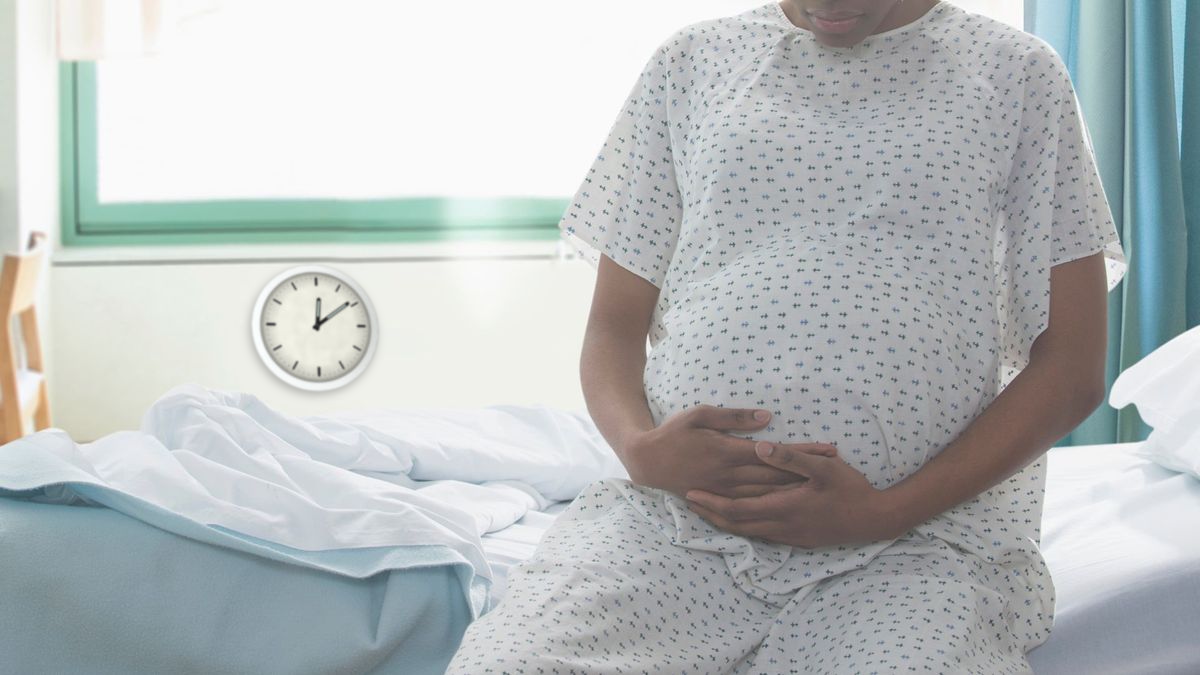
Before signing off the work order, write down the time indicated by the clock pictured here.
12:09
